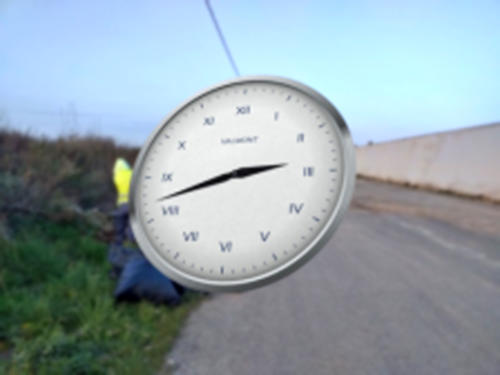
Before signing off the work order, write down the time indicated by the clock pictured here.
2:42
